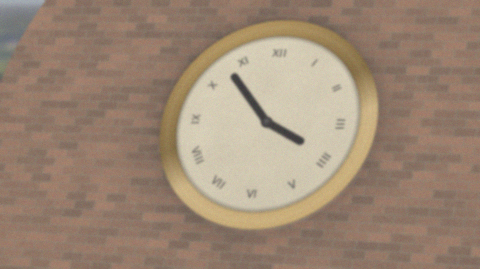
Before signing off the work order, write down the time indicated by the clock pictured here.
3:53
